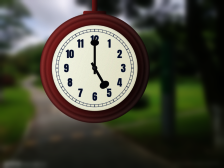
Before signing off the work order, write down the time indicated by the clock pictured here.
5:00
